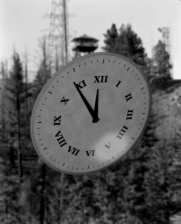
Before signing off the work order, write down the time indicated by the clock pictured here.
11:54
